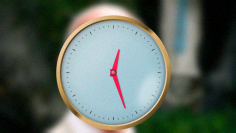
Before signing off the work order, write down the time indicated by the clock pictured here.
12:27
